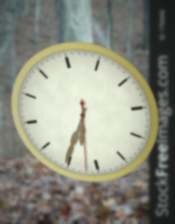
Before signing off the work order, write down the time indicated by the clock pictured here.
6:35:32
